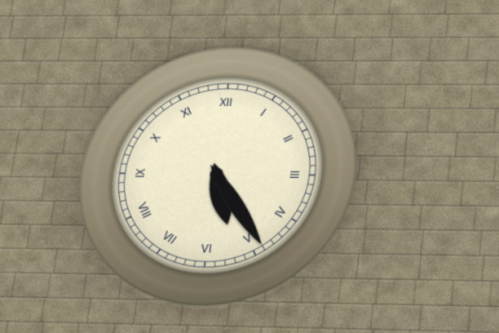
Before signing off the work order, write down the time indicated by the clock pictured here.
5:24
